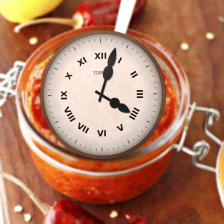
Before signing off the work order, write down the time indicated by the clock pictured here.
4:03
